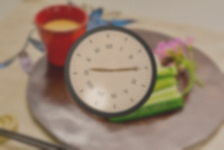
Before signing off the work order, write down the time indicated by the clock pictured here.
9:15
